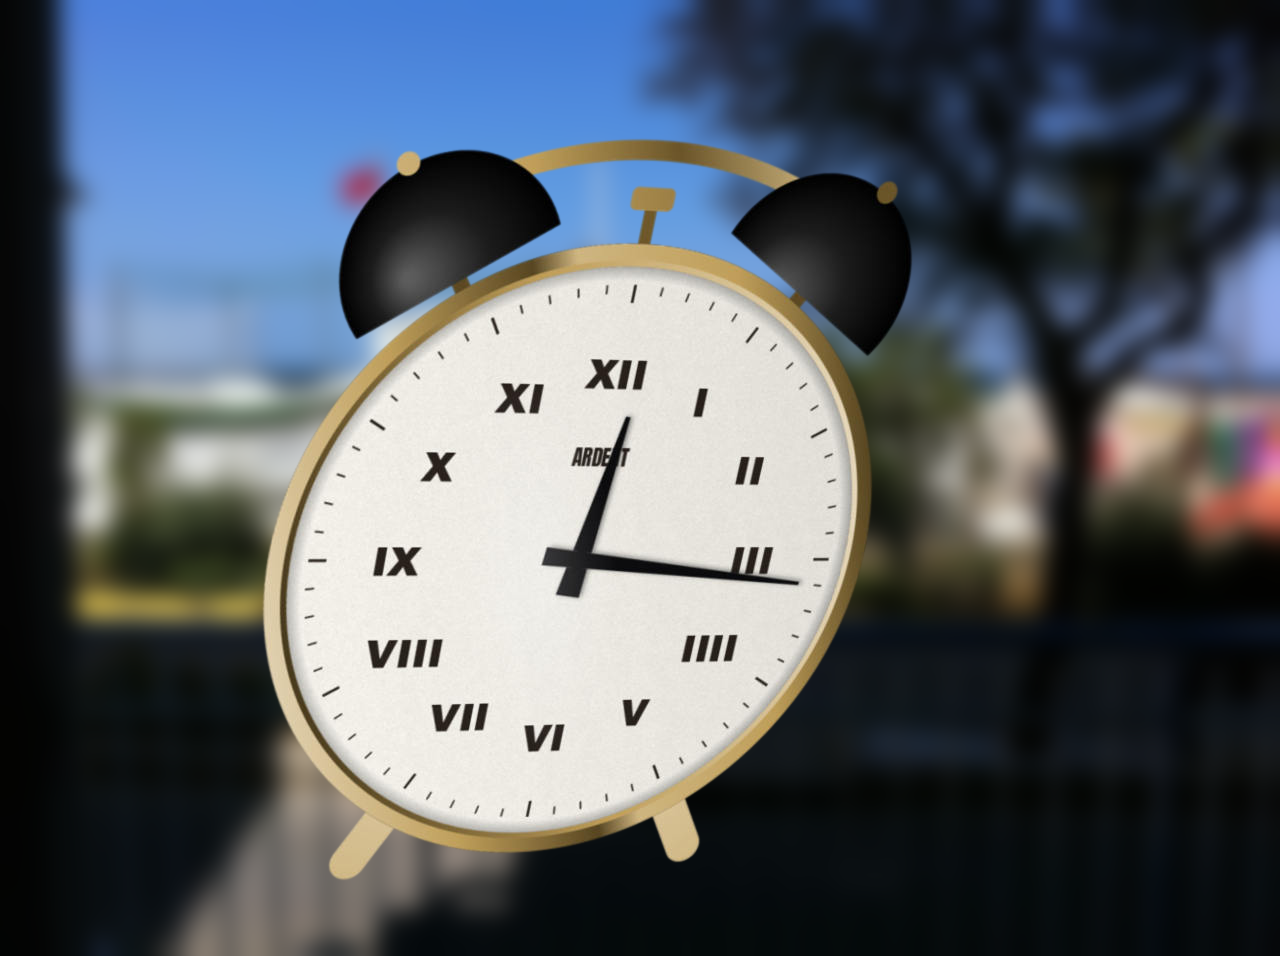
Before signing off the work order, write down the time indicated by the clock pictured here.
12:16
